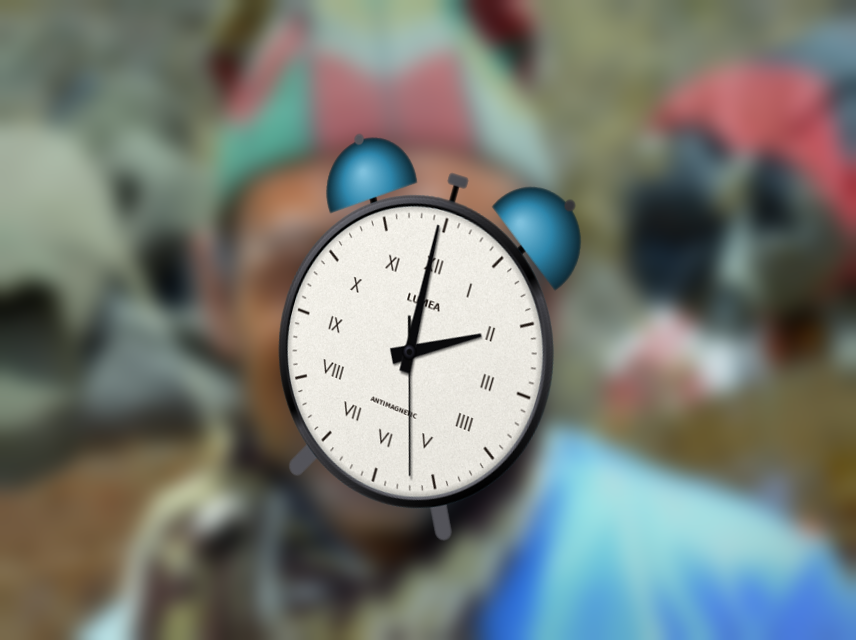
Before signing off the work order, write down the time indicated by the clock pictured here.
1:59:27
